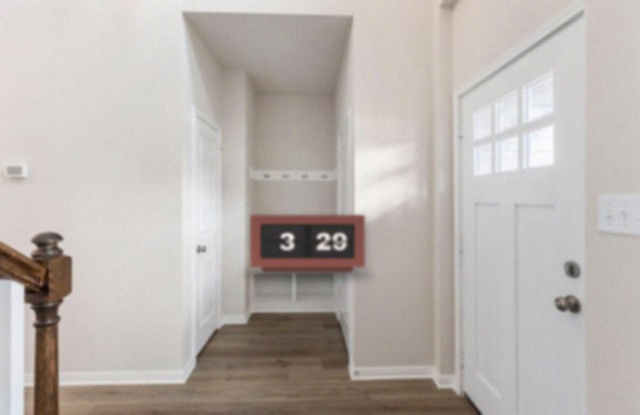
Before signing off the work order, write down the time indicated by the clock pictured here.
3:29
